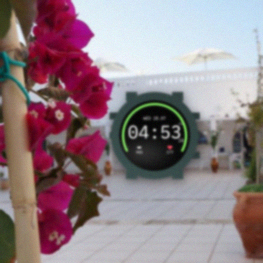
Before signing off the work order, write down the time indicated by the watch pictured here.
4:53
